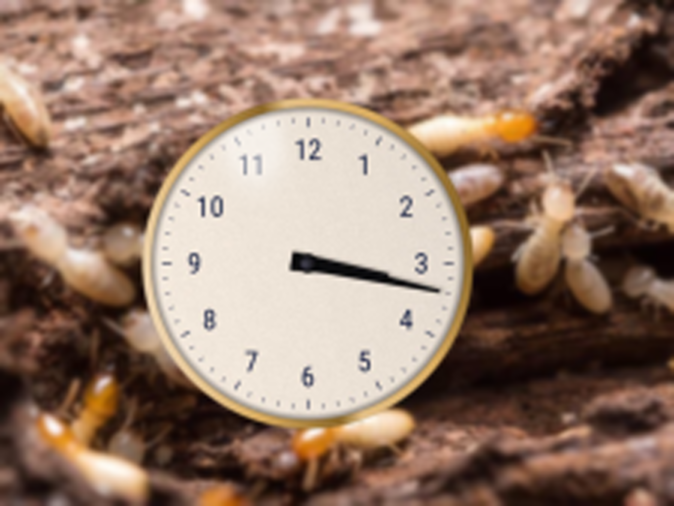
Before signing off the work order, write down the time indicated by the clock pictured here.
3:17
